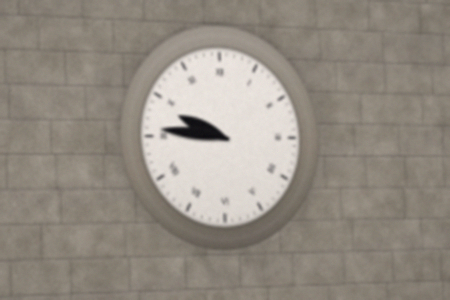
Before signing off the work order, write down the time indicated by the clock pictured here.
9:46
